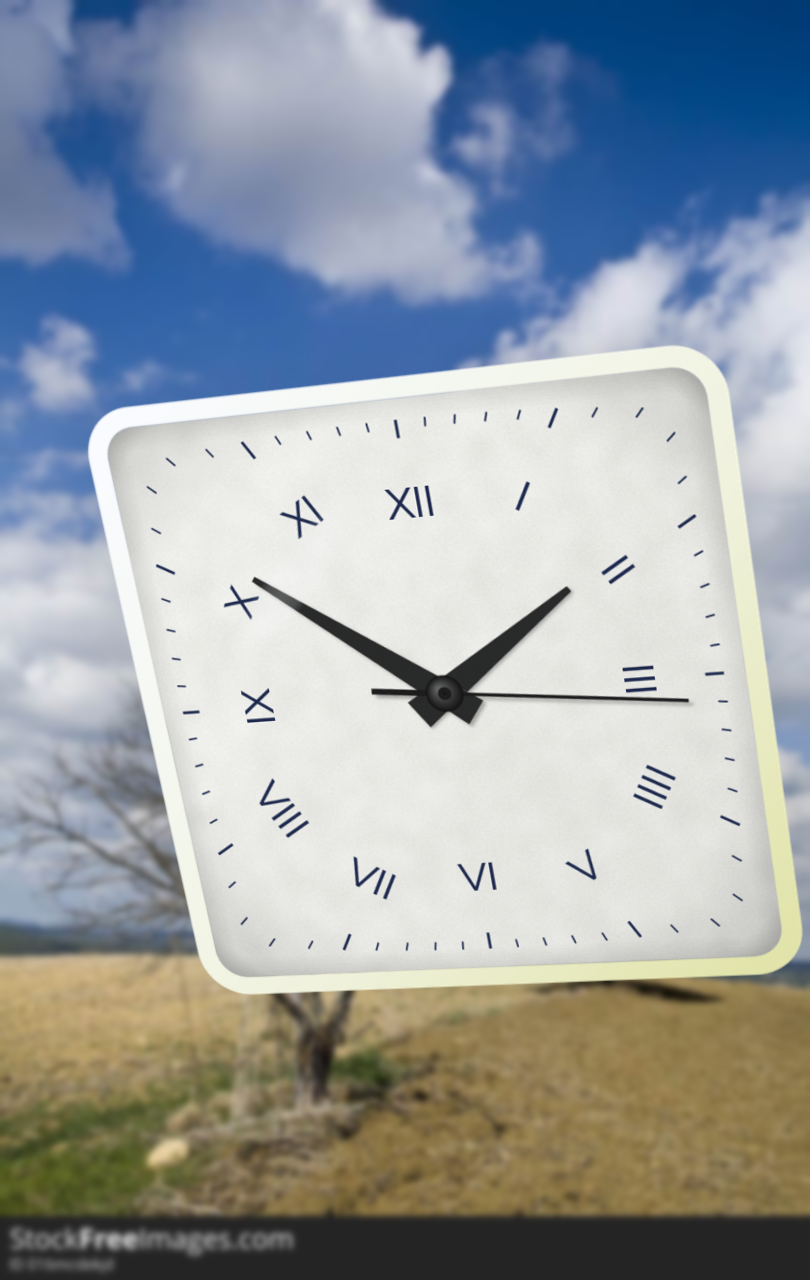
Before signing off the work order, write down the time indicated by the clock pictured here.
1:51:16
